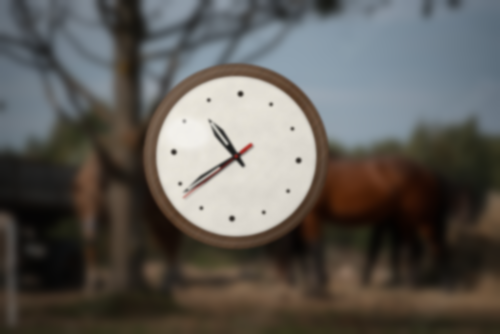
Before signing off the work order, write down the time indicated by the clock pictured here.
10:38:38
